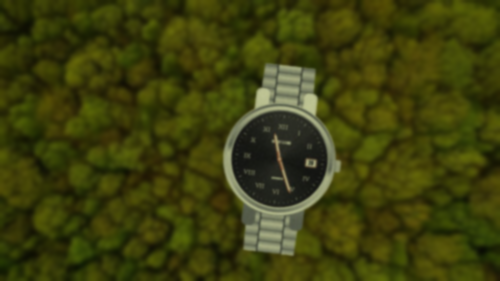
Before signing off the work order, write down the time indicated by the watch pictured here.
11:26
